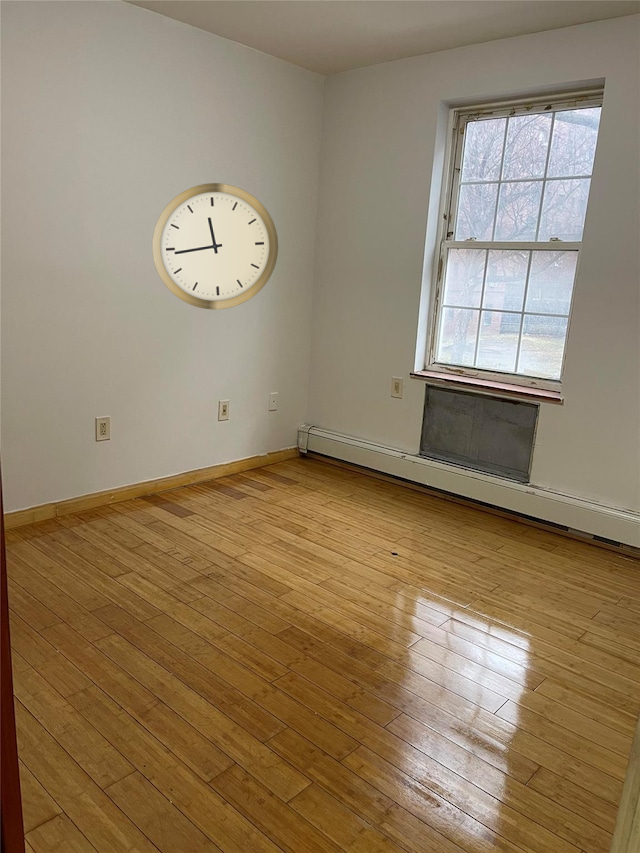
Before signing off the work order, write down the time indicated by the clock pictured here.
11:44
